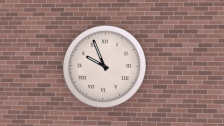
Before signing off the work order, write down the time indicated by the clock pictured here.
9:56
